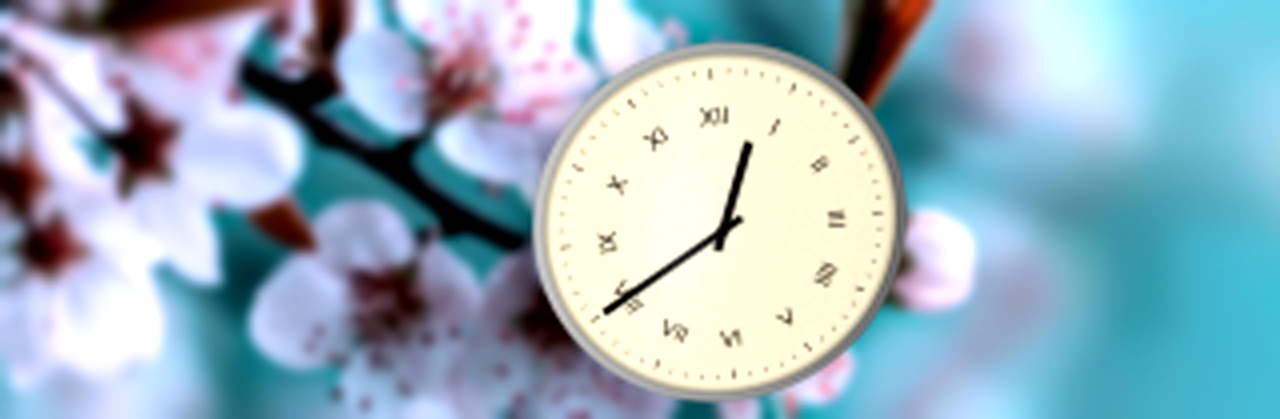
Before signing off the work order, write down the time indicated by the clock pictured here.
12:40
